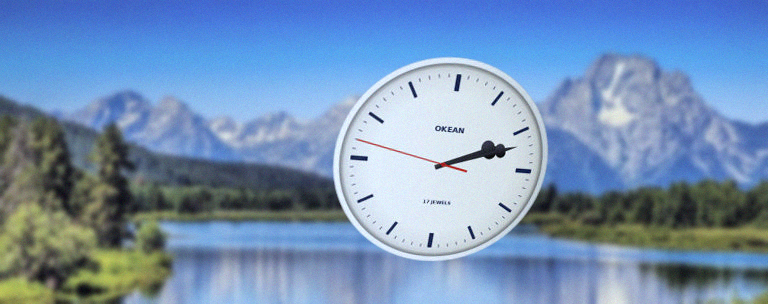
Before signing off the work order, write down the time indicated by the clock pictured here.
2:11:47
